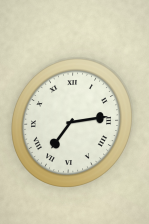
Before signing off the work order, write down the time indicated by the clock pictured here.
7:14
